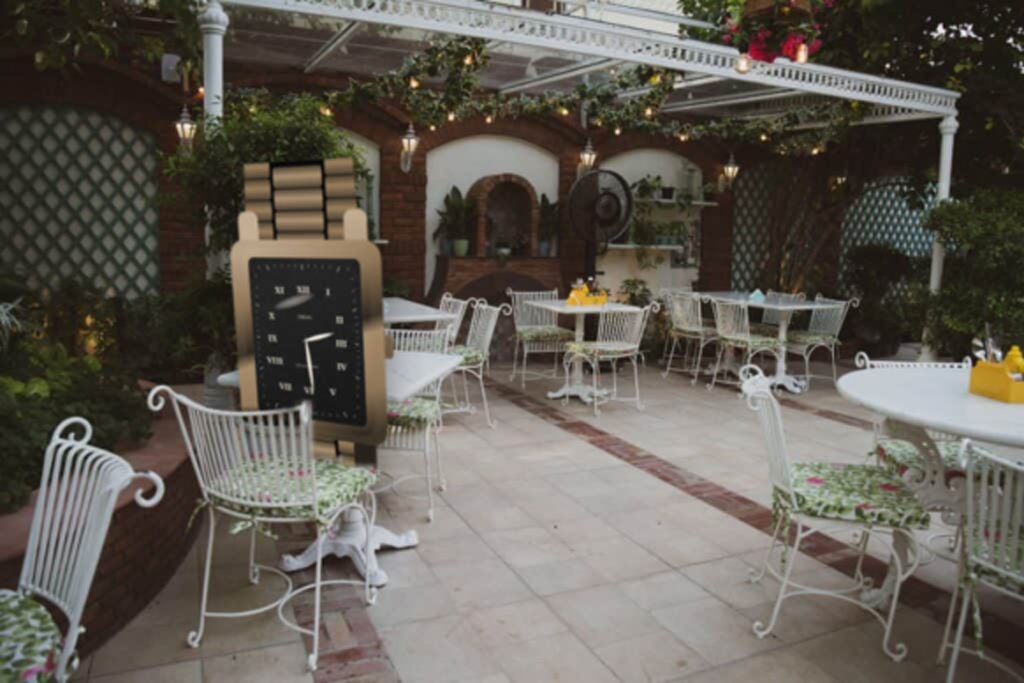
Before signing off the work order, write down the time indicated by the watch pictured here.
2:29
